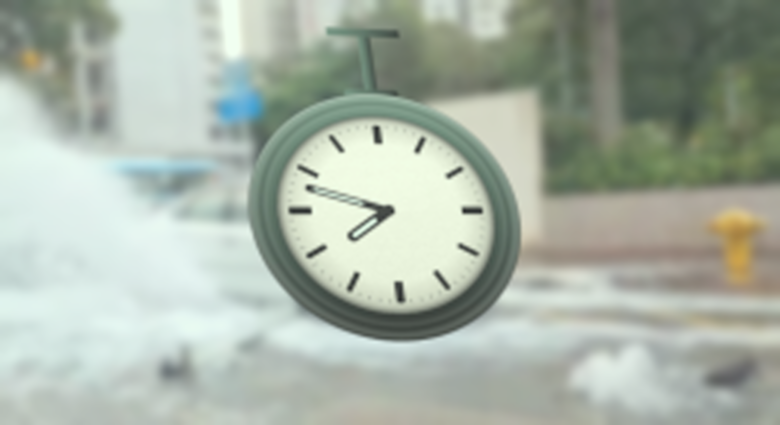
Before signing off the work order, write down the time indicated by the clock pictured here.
7:48
